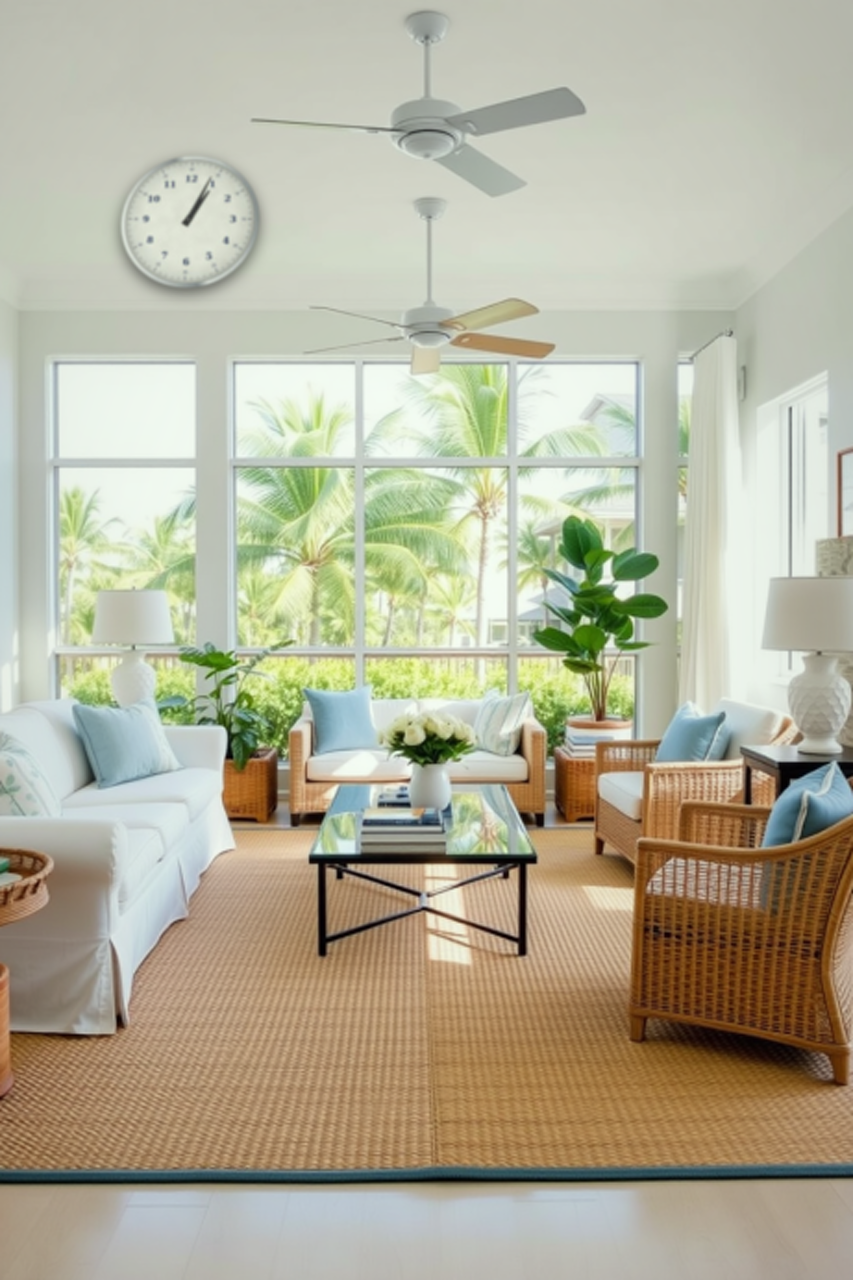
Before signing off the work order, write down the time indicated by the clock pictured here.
1:04
